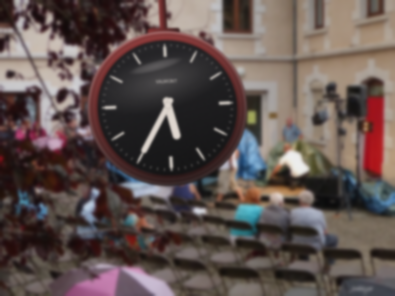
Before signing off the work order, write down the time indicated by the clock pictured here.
5:35
